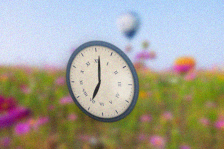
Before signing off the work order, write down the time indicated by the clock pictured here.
7:01
